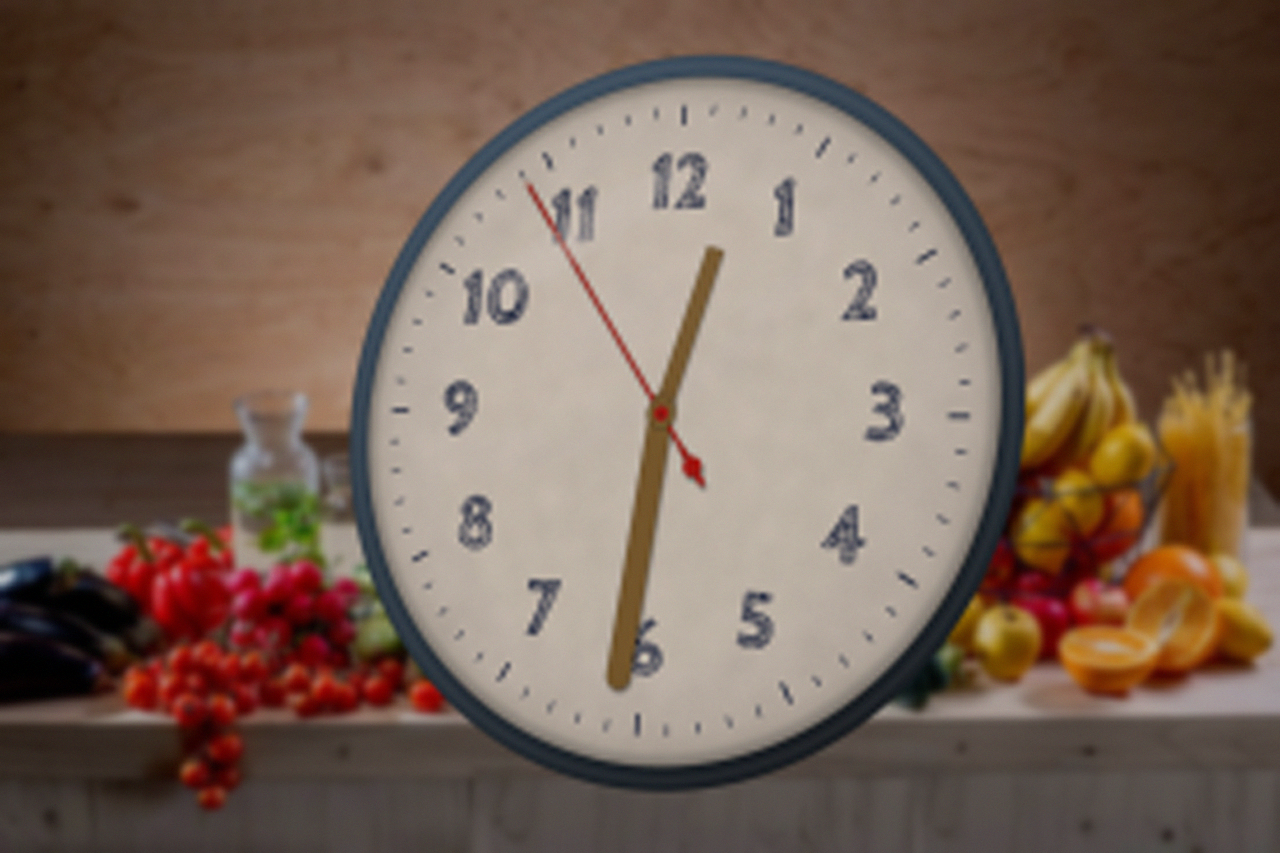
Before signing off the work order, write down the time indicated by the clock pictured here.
12:30:54
